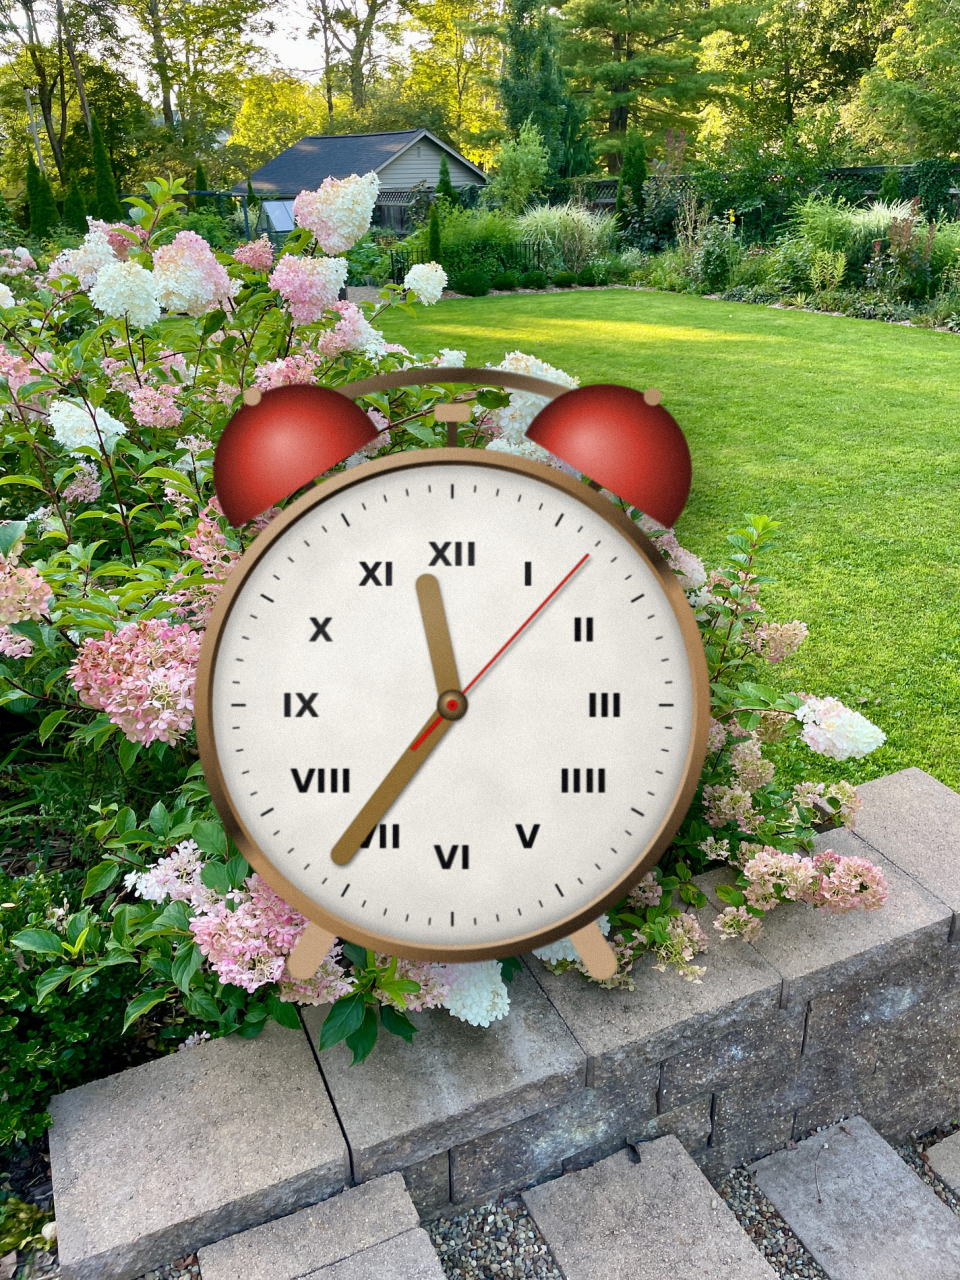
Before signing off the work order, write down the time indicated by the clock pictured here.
11:36:07
